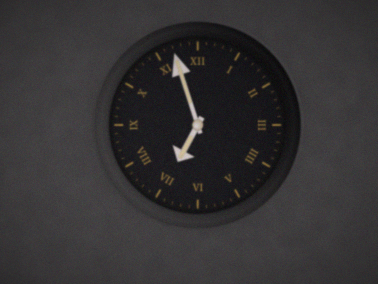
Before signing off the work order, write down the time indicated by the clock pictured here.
6:57
